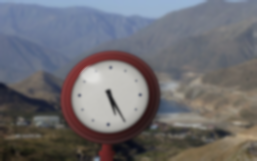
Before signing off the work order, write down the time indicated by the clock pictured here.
5:25
